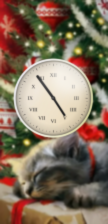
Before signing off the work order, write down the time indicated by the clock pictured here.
4:54
